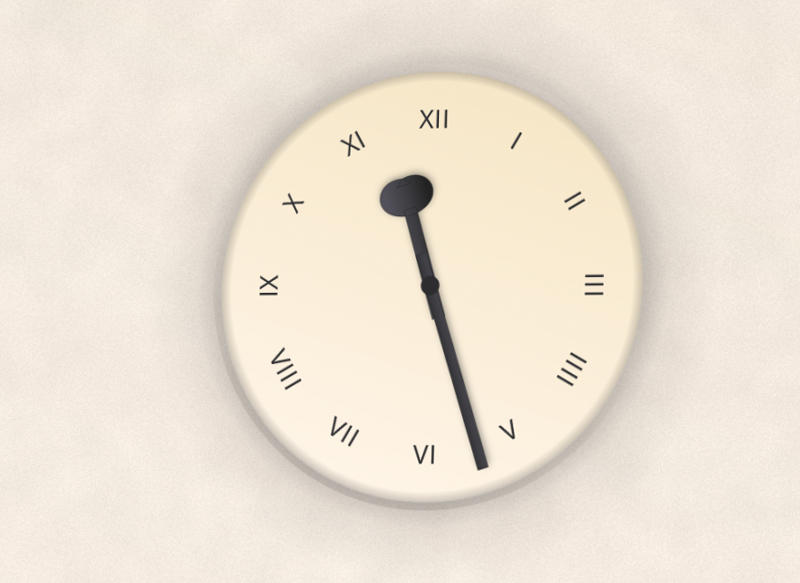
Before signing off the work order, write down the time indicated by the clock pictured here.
11:27
